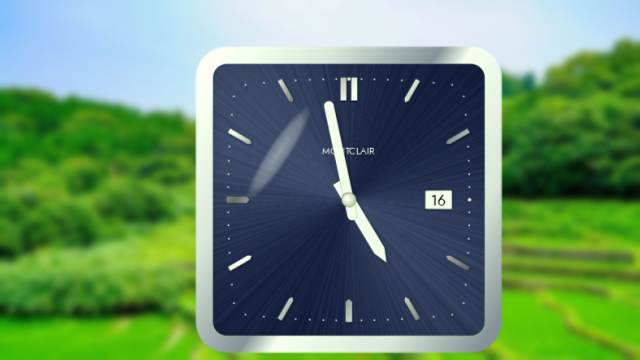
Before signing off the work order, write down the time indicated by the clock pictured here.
4:58
